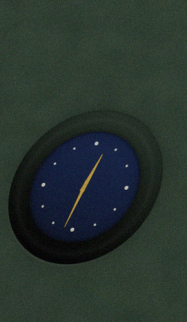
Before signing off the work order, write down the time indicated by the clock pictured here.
12:32
